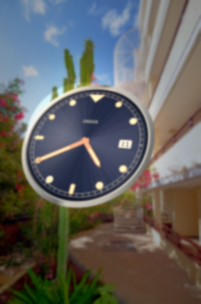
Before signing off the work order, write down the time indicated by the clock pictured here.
4:40
